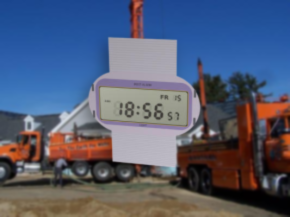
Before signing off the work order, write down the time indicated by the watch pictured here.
18:56
